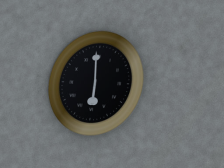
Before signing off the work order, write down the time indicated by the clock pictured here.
5:59
